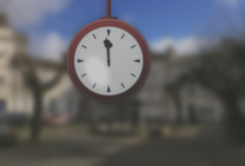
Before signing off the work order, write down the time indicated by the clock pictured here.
11:59
